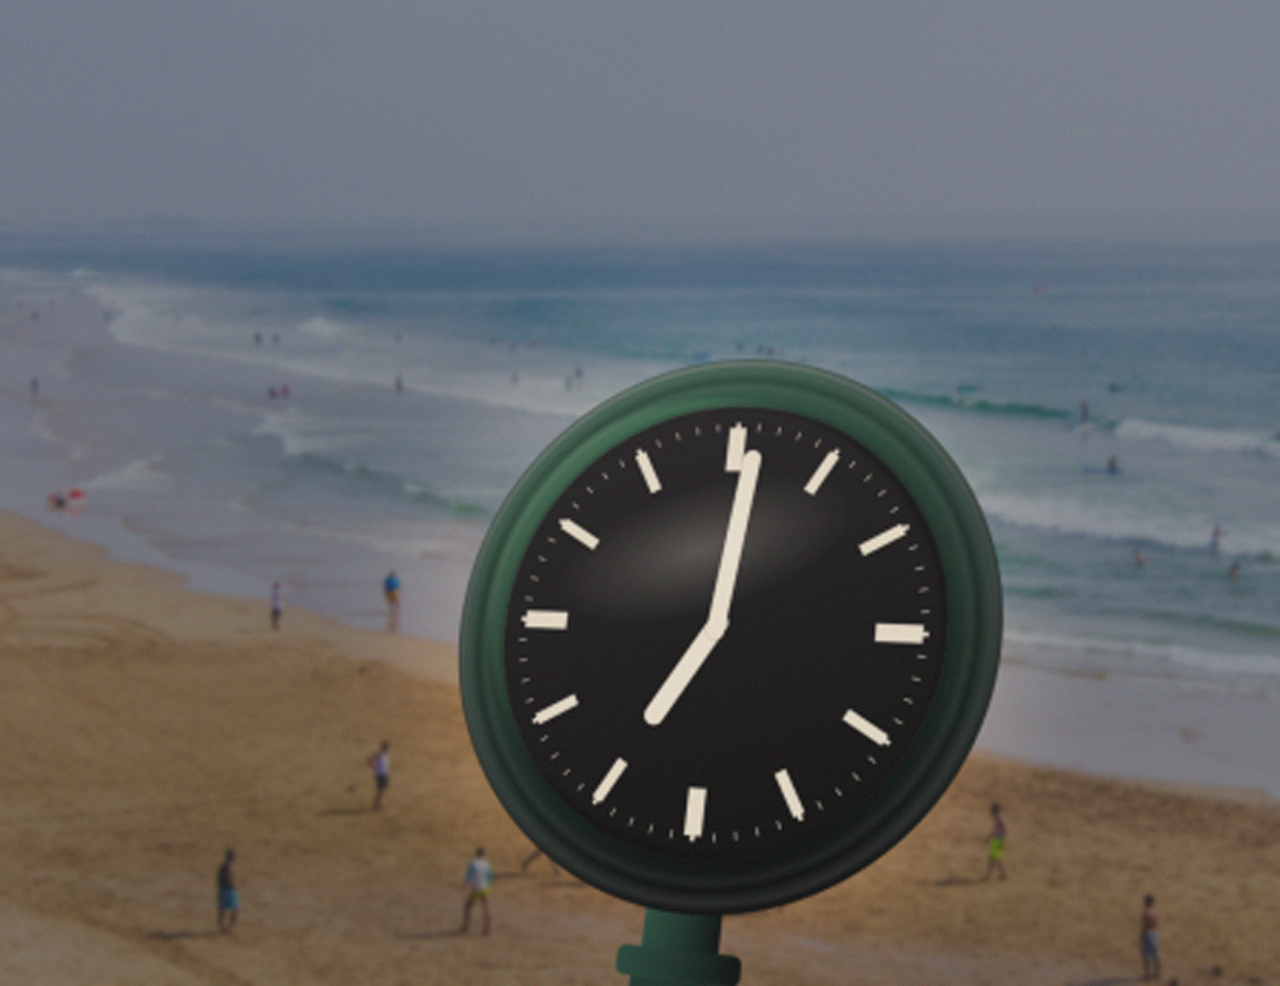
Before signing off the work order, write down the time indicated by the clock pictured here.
7:01
